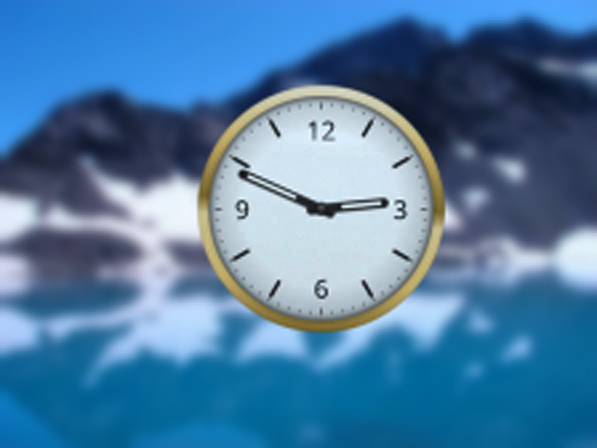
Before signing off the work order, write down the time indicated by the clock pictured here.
2:49
